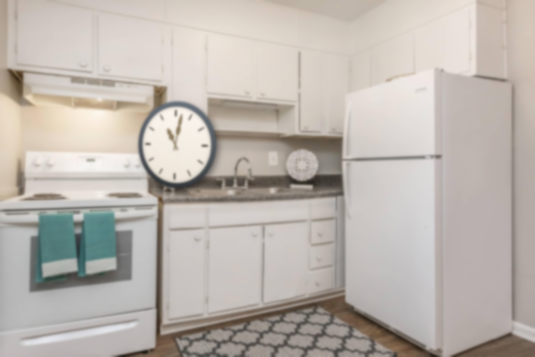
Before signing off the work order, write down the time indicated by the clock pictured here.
11:02
